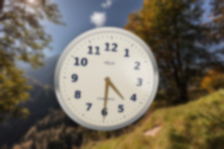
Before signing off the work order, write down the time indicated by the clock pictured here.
4:30
